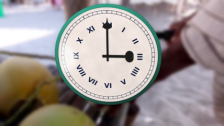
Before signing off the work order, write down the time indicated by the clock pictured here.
3:00
